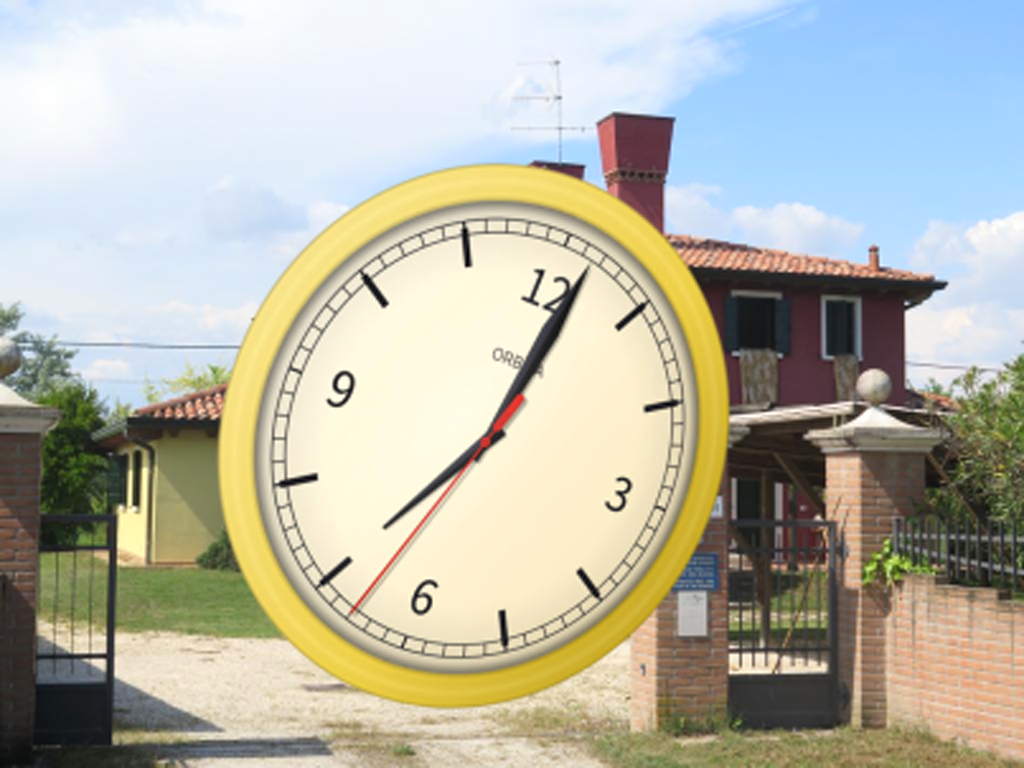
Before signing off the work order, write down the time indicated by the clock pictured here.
7:01:33
